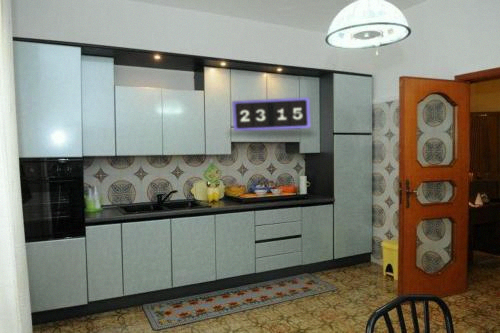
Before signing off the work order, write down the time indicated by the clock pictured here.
23:15
